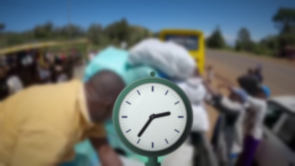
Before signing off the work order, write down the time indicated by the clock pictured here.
2:36
